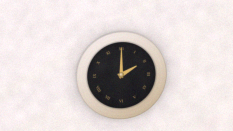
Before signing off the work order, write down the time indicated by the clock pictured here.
2:00
